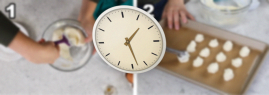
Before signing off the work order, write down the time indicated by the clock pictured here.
1:28
